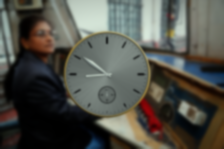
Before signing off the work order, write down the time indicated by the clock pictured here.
8:51
